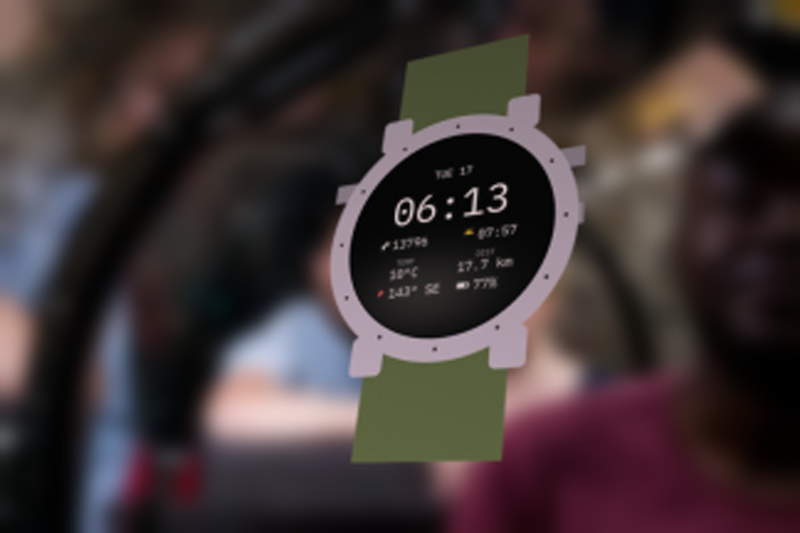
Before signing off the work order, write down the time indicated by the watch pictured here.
6:13
